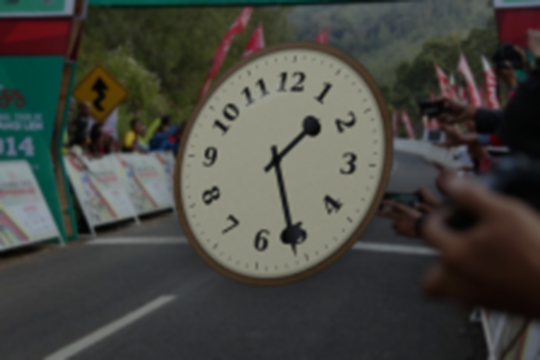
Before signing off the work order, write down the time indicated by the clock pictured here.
1:26
